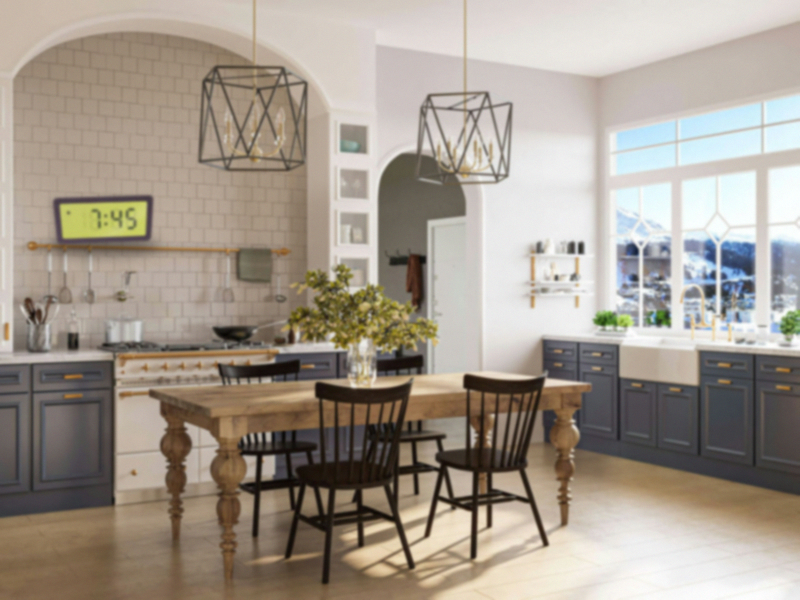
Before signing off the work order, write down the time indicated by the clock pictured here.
7:45
